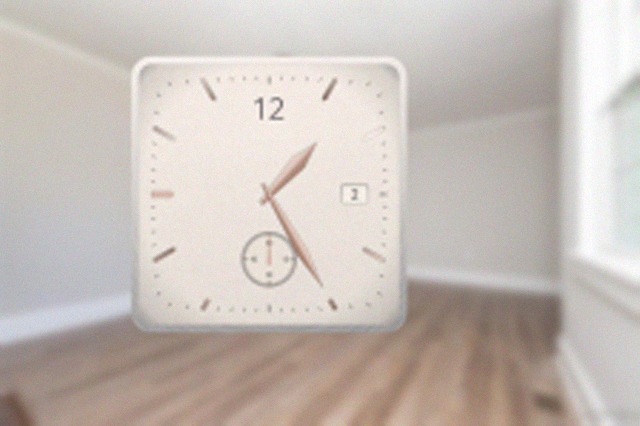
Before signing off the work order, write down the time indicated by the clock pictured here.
1:25
